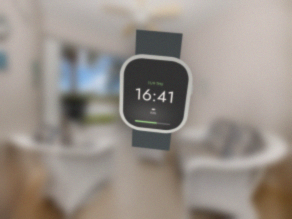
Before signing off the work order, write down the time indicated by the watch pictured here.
16:41
